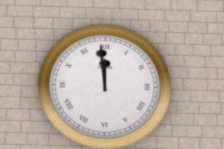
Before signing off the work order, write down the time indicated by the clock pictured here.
11:59
